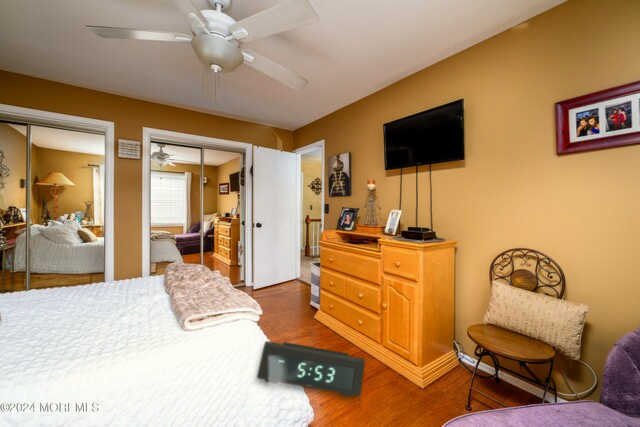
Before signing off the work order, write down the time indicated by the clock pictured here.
5:53
